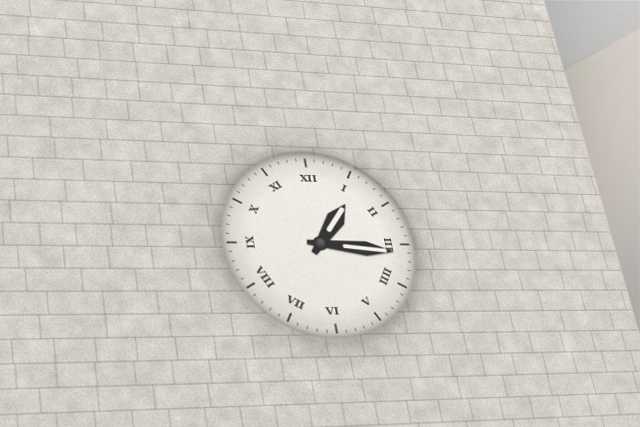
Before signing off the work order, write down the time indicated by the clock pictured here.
1:16
